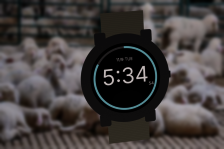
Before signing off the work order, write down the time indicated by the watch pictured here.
5:34
